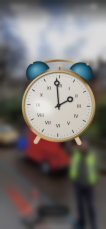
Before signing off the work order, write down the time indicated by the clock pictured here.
1:59
